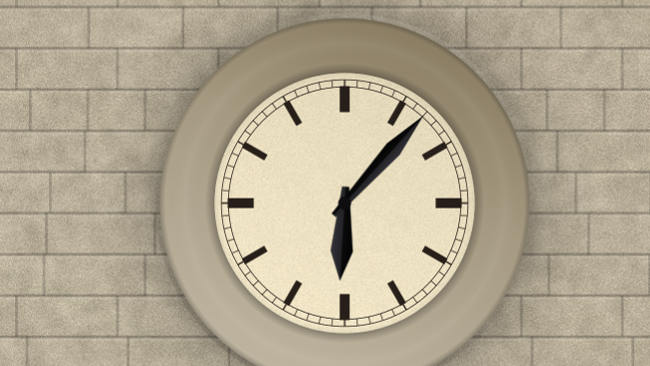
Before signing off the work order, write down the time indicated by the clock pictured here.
6:07
